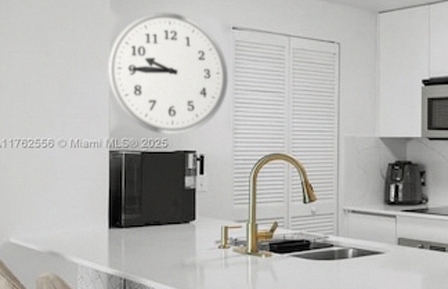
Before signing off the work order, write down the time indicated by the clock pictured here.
9:45
